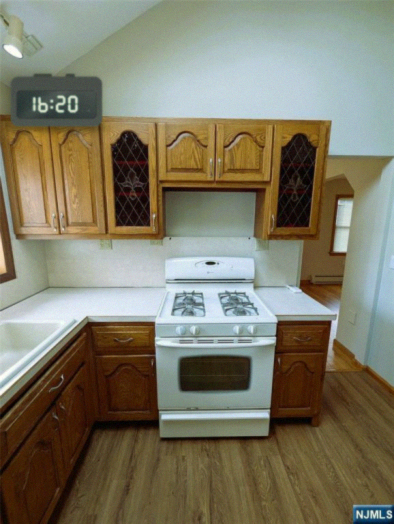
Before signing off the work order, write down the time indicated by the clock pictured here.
16:20
